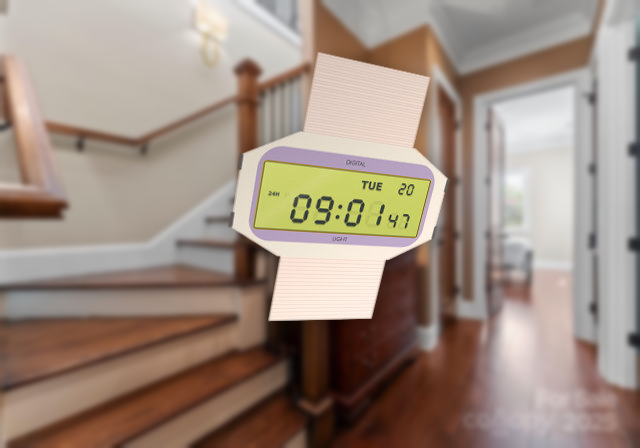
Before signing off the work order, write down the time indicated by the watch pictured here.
9:01:47
